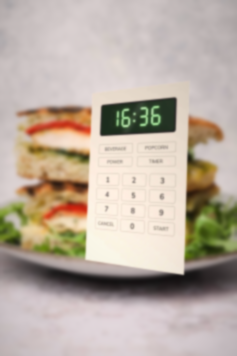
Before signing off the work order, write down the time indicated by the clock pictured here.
16:36
